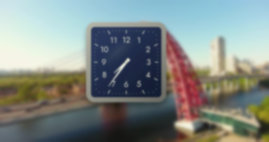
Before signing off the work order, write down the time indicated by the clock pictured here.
7:36
